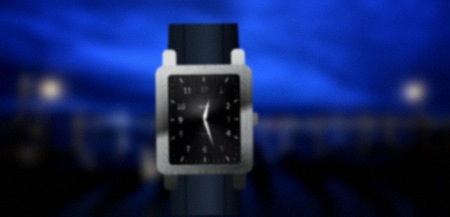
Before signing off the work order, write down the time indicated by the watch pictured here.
12:27
